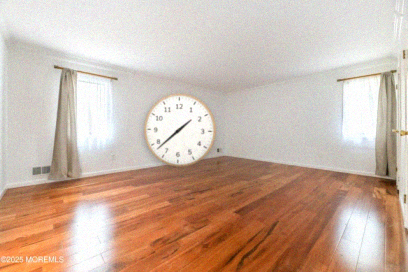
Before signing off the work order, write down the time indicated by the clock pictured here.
1:38
